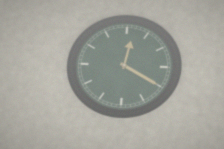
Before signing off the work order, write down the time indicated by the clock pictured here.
12:20
